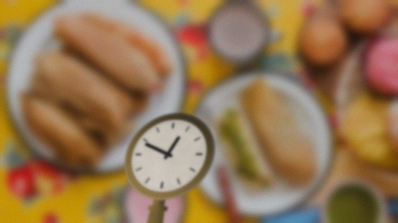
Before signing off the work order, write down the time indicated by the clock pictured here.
12:49
